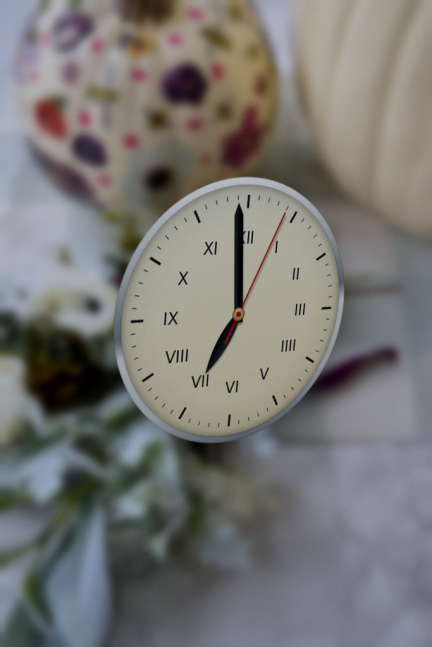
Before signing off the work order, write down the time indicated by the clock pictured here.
6:59:04
